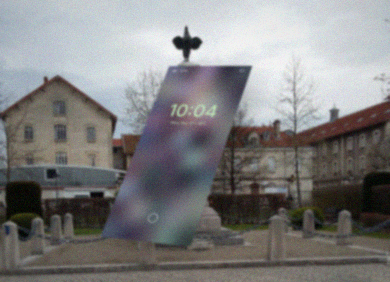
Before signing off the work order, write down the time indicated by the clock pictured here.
10:04
